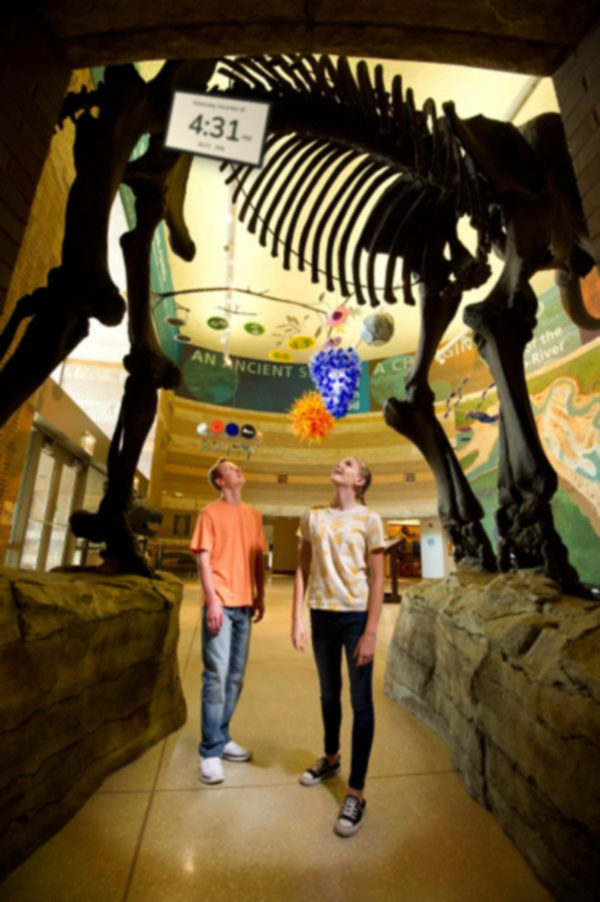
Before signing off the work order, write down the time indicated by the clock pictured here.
4:31
